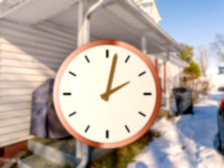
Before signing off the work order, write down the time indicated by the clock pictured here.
2:02
